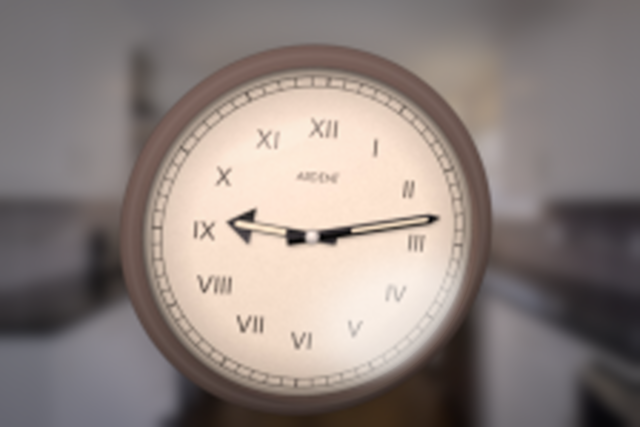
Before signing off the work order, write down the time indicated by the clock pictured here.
9:13
